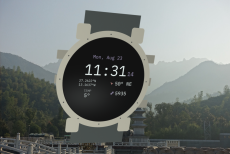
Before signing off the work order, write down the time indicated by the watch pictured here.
11:31
